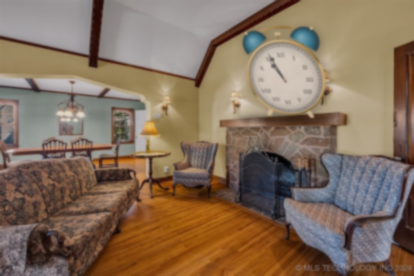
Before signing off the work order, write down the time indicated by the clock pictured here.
10:56
